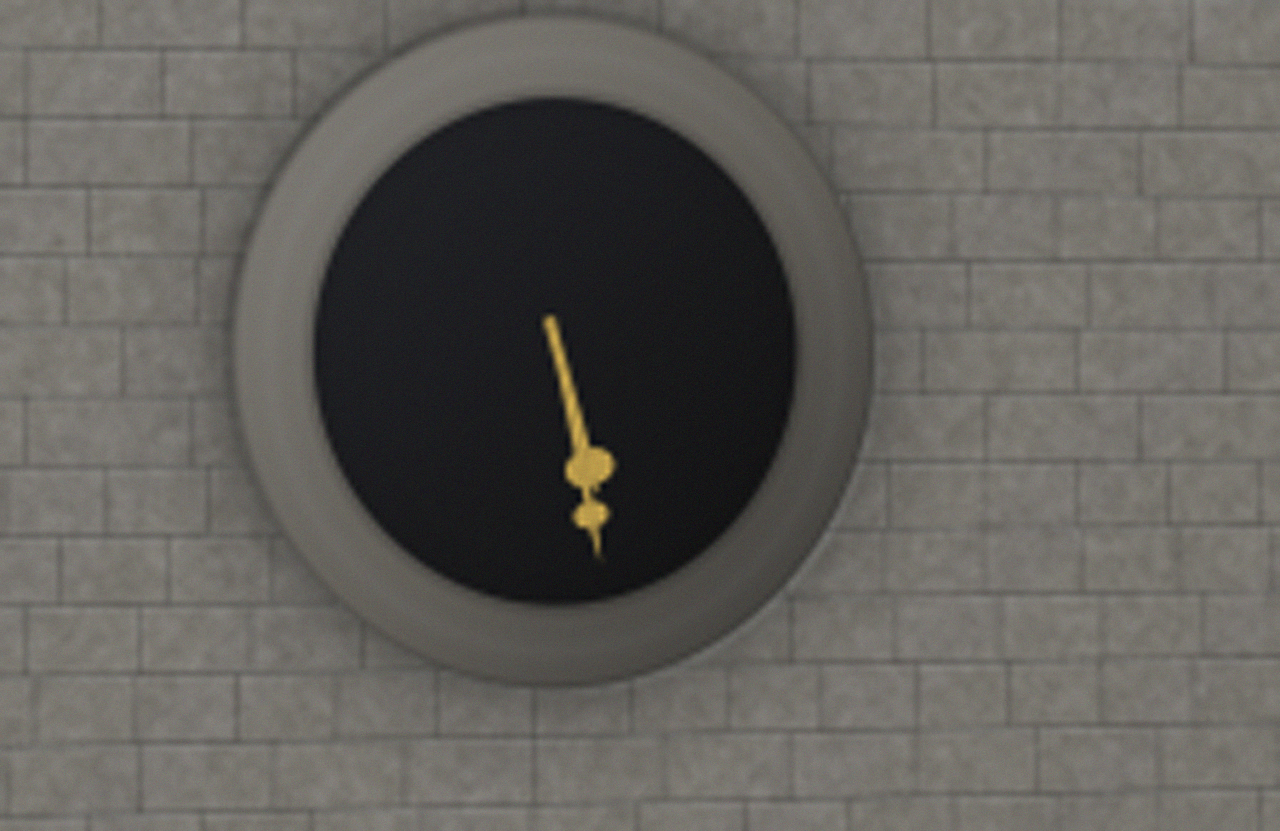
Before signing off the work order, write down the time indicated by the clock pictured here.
5:28
